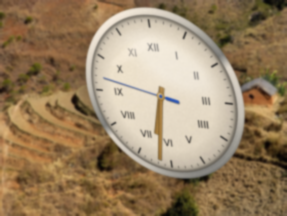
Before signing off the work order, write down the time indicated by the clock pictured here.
6:31:47
